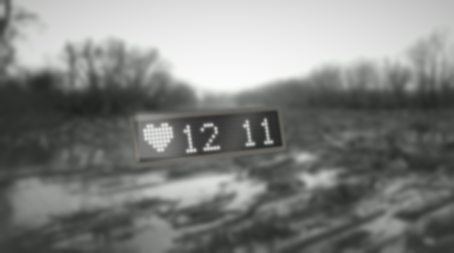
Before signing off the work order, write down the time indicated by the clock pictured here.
12:11
